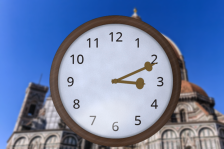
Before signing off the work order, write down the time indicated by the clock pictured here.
3:11
